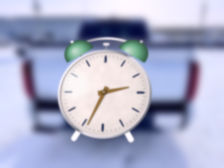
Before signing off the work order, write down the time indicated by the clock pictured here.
2:34
